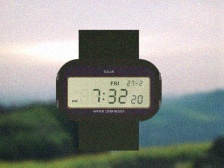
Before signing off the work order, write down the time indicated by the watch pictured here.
7:32:20
